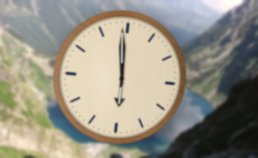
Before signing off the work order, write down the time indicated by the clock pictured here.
5:59
